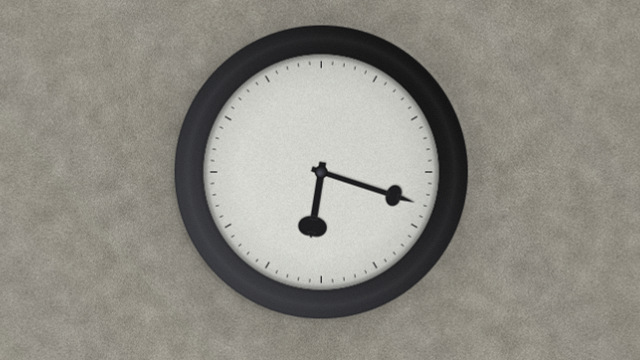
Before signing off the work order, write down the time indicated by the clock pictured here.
6:18
